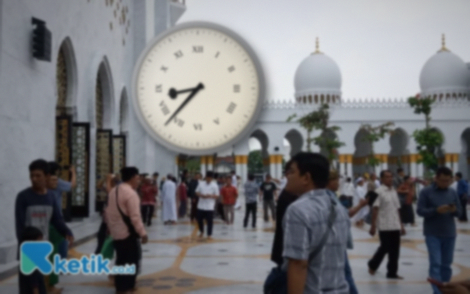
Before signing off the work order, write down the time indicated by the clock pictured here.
8:37
